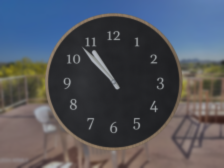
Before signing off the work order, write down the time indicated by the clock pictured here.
10:53
